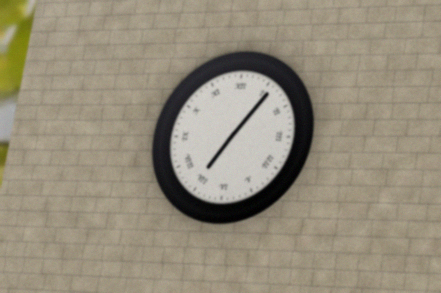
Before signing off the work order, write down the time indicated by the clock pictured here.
7:06
